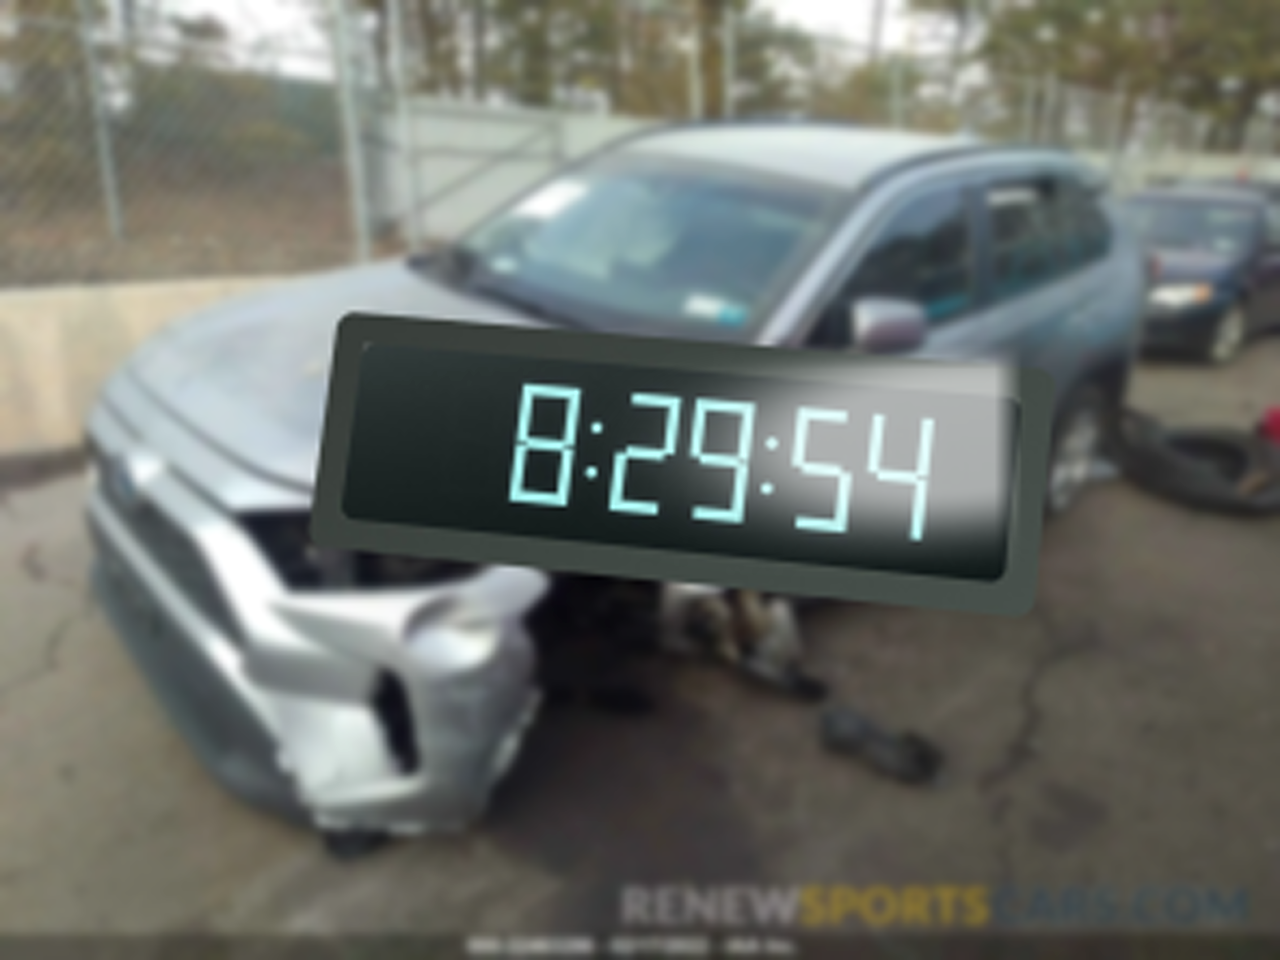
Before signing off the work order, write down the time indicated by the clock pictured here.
8:29:54
